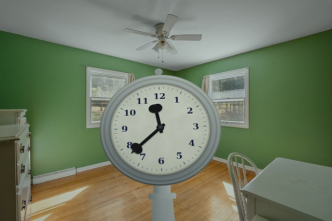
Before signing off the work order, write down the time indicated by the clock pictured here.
11:38
